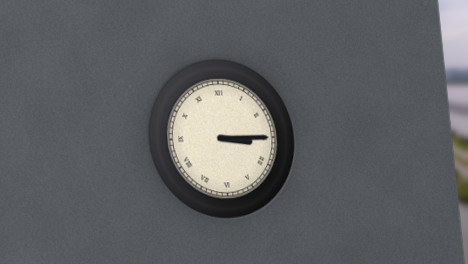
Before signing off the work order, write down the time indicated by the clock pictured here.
3:15
